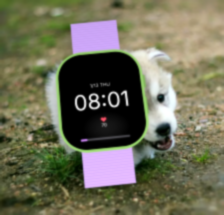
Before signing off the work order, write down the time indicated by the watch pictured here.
8:01
